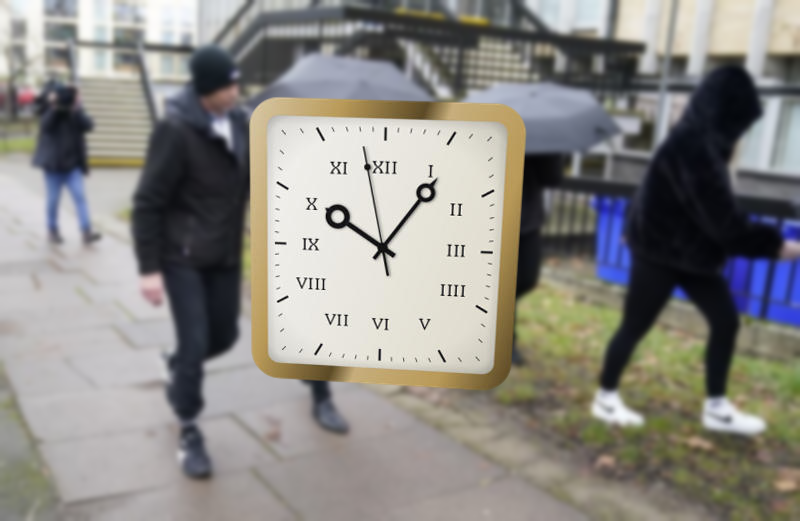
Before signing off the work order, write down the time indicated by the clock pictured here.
10:05:58
